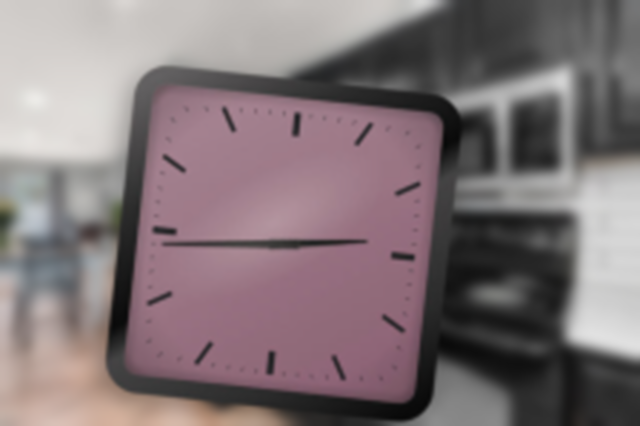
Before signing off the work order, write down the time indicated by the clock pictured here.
2:44
